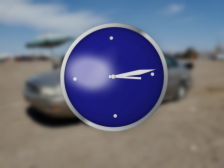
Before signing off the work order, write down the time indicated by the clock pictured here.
3:14
